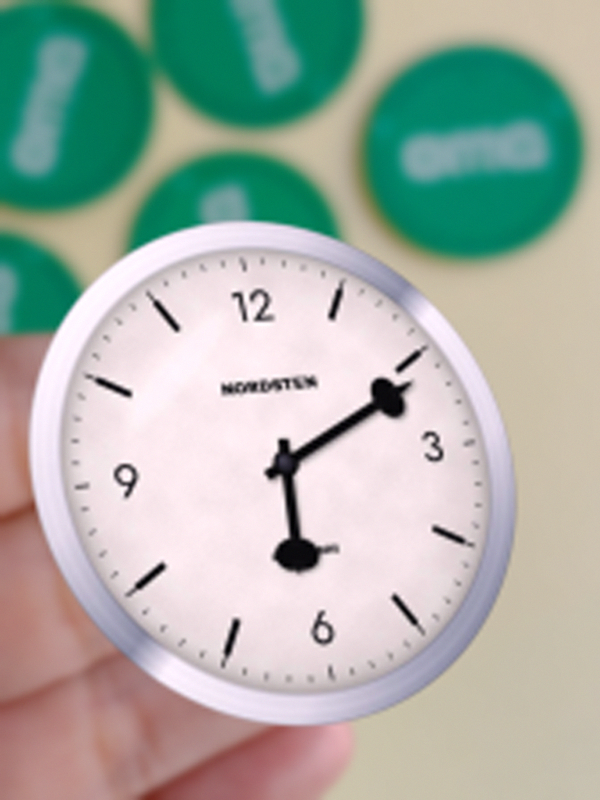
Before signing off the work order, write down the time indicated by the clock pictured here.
6:11
